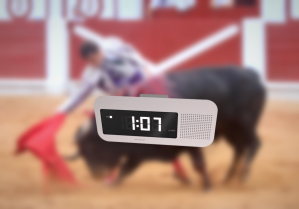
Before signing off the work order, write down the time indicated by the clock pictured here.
1:07
